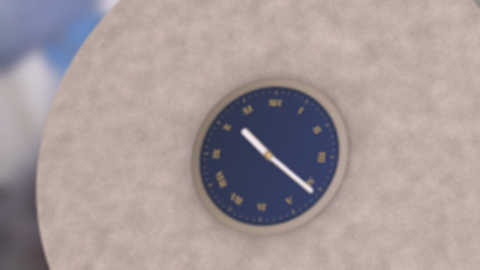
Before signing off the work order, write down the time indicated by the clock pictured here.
10:21
